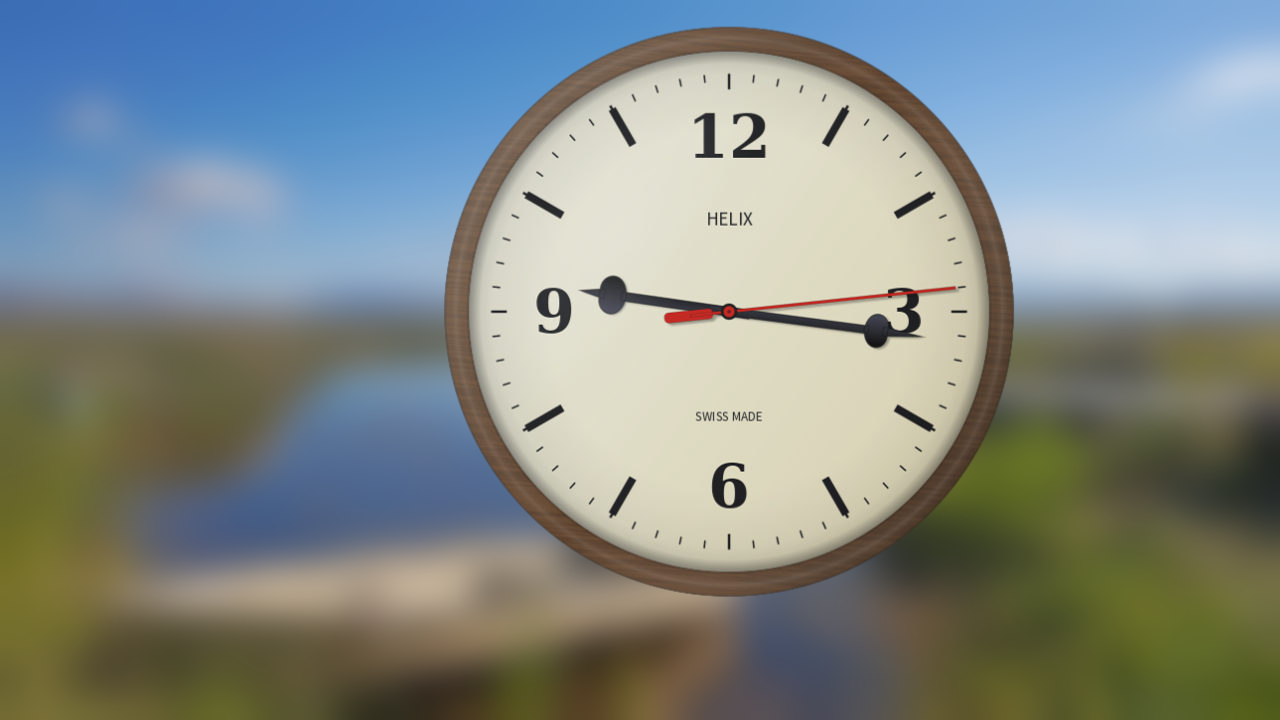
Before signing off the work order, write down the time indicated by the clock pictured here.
9:16:14
